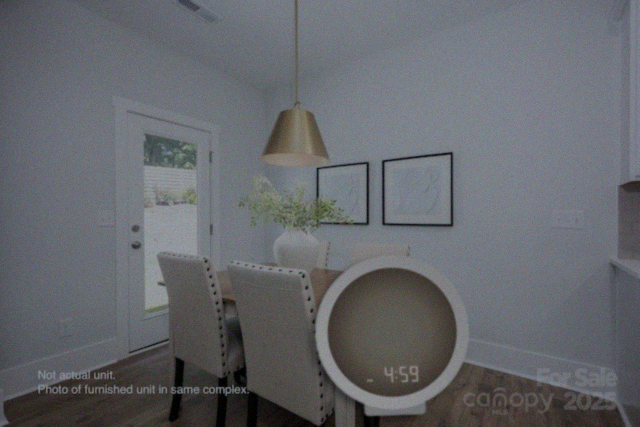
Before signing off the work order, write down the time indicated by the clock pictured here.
4:59
